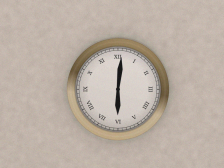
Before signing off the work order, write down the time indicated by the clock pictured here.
6:01
